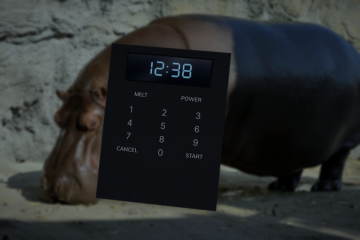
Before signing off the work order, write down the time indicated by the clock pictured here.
12:38
